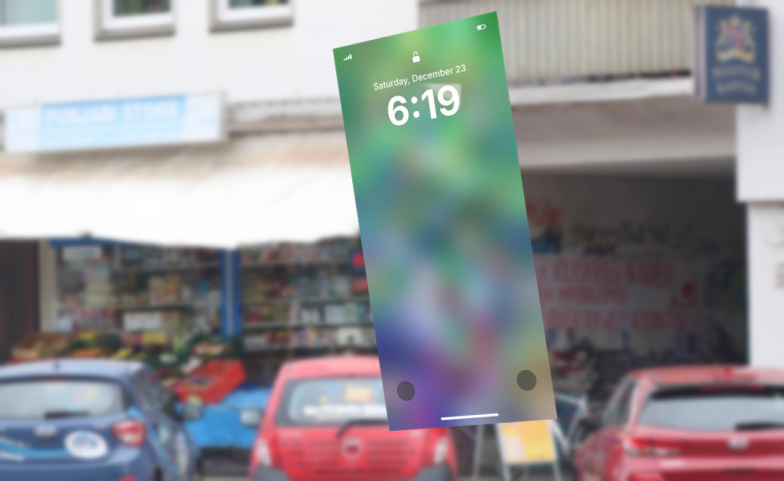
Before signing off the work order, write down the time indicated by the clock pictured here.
6:19
